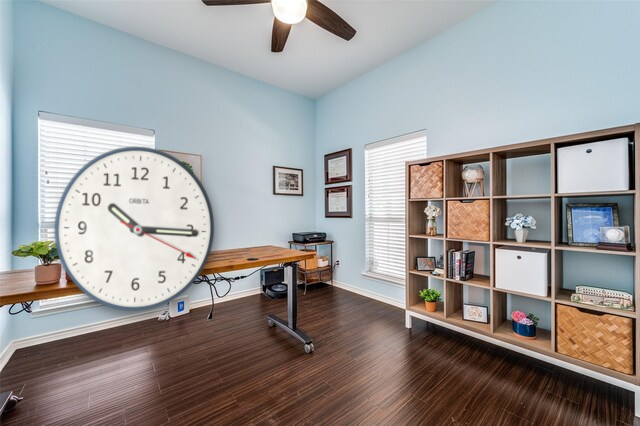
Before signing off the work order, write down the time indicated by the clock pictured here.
10:15:19
